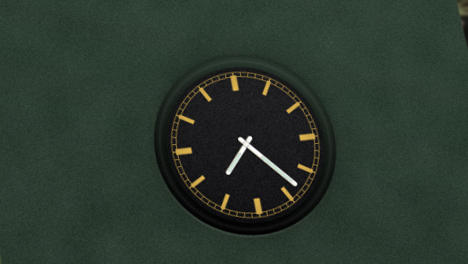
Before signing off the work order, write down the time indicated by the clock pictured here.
7:23
